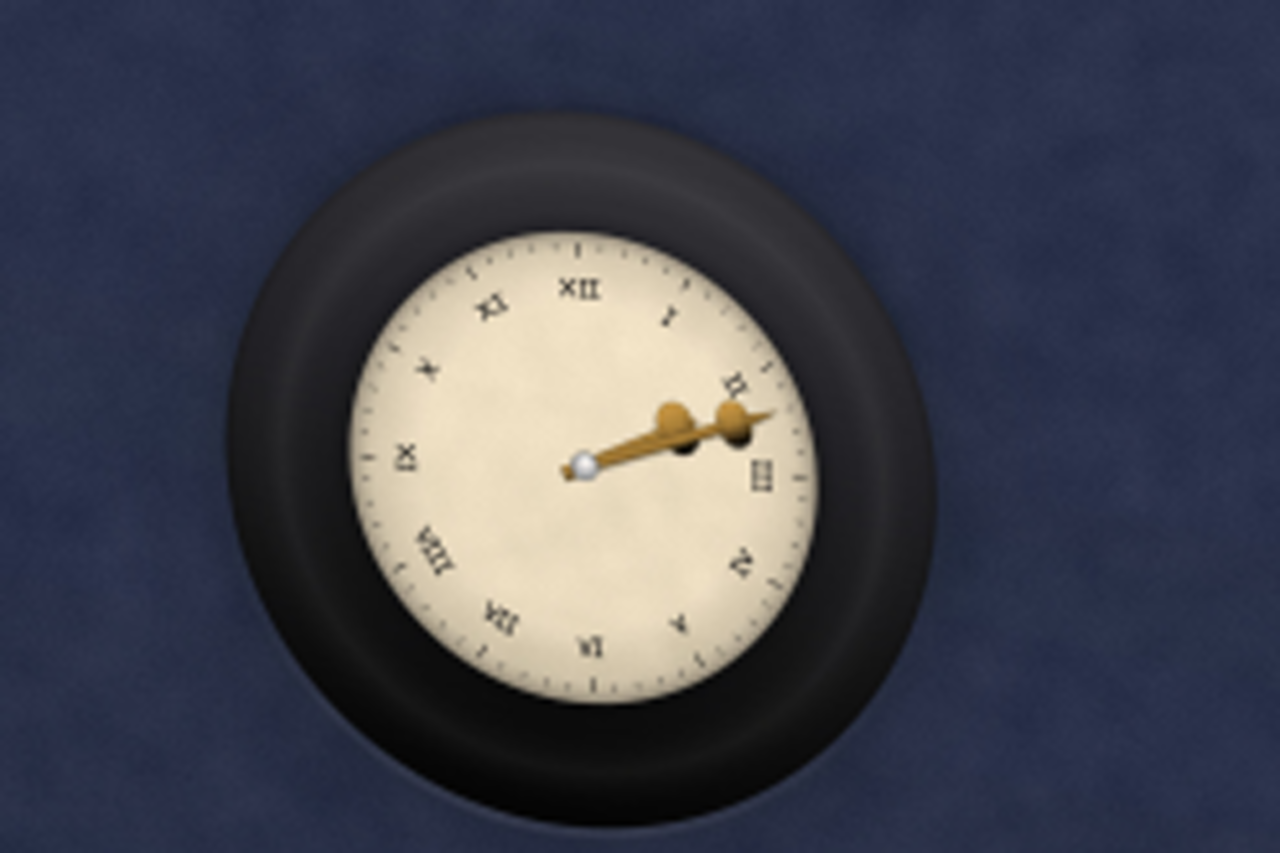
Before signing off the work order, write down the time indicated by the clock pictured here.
2:12
